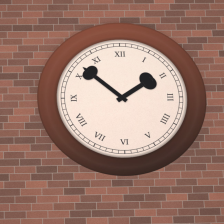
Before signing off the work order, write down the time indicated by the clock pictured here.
1:52
